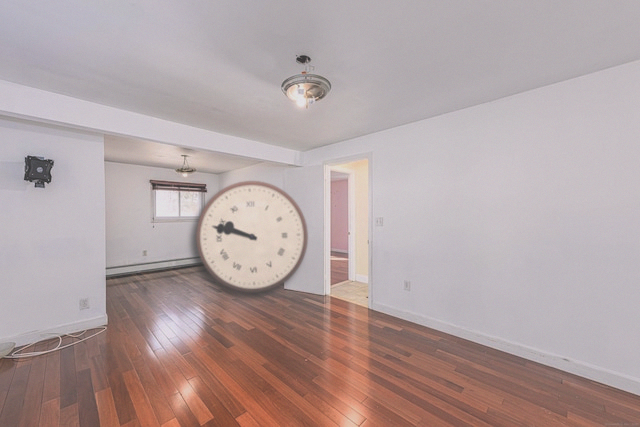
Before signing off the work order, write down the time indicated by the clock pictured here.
9:48
